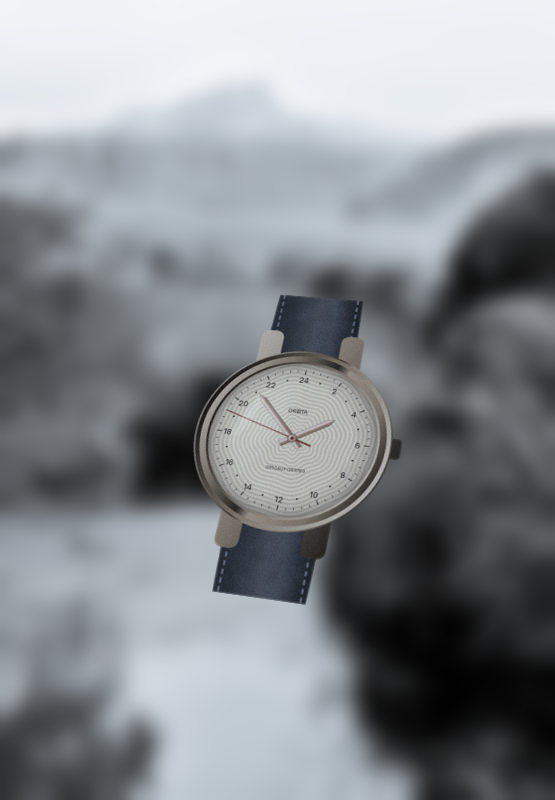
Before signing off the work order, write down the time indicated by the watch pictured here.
3:52:48
